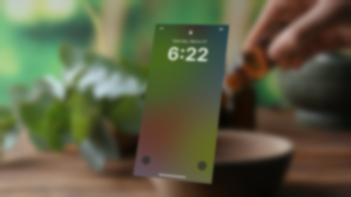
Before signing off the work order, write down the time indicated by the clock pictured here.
6:22
